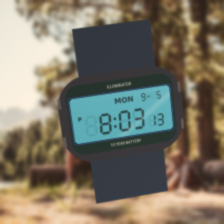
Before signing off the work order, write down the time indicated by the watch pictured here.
8:03:13
